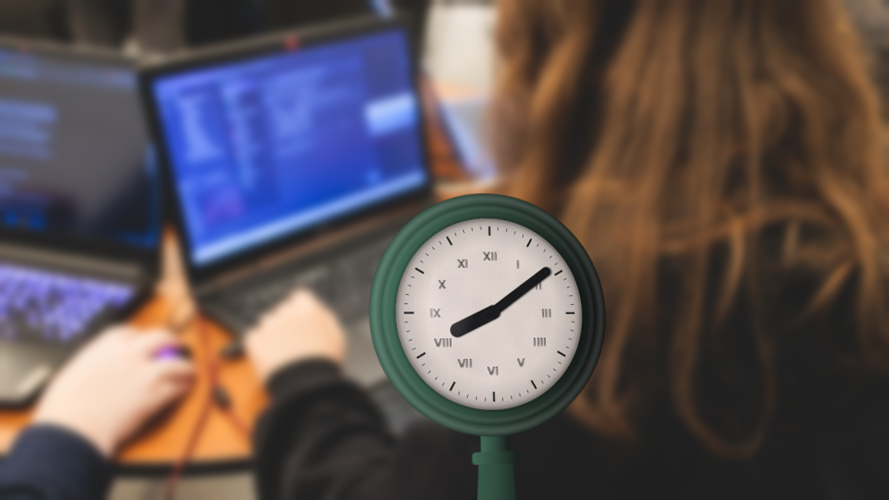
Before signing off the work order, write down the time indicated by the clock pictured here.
8:09
